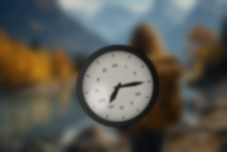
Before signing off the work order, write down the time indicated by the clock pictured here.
7:15
